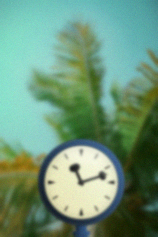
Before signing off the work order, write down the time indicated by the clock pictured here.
11:12
